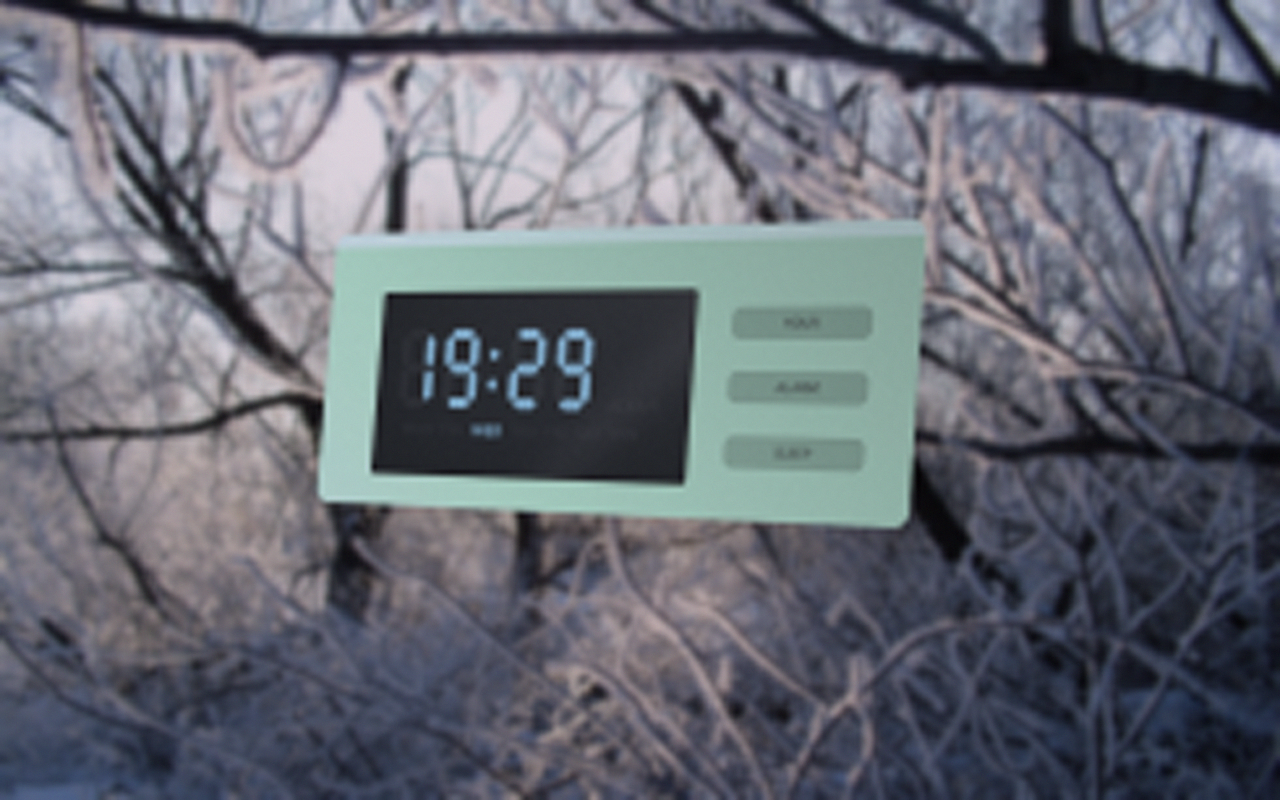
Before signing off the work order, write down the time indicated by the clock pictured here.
19:29
